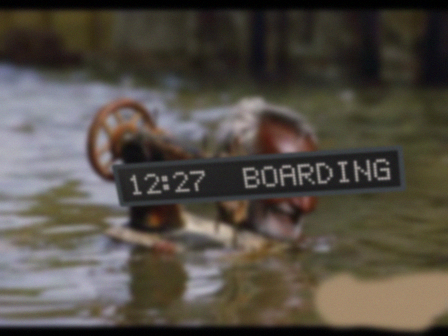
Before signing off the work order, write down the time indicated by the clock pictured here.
12:27
